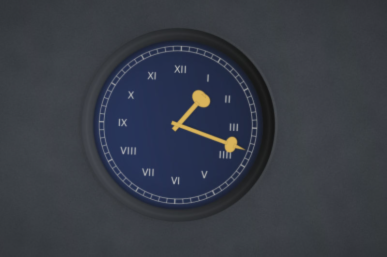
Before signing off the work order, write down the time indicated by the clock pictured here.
1:18
